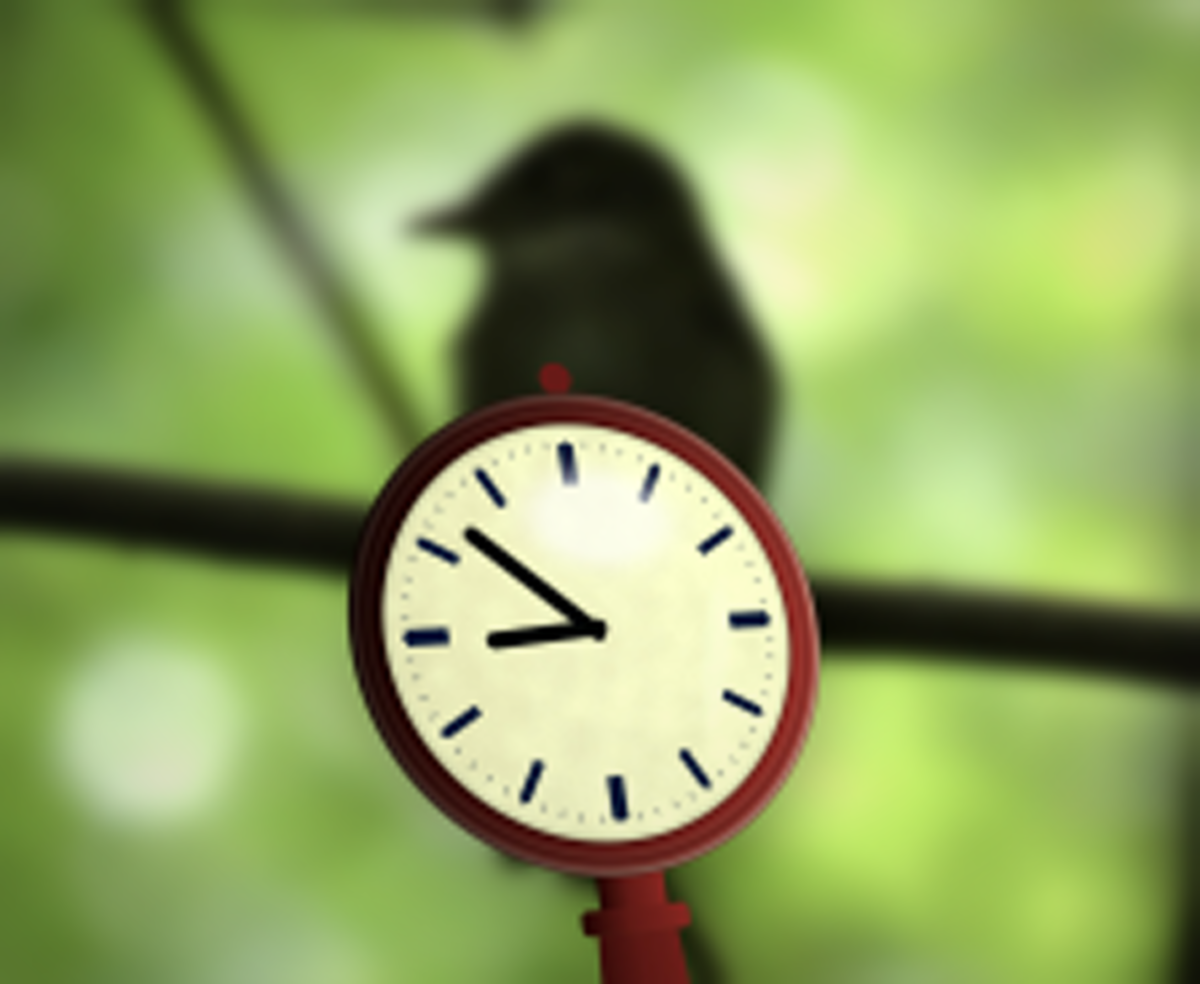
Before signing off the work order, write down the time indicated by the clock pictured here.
8:52
